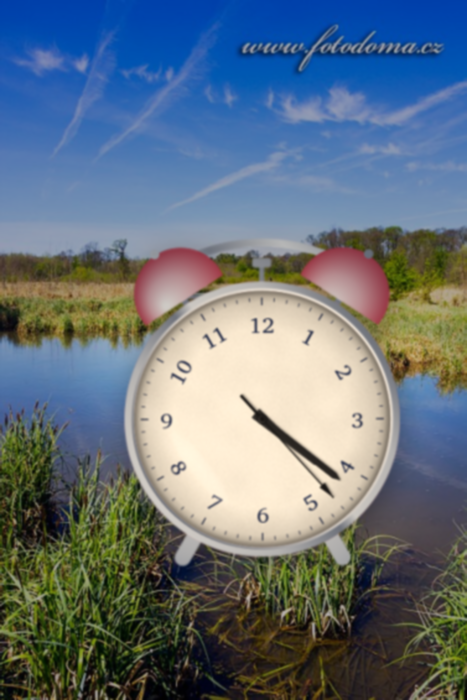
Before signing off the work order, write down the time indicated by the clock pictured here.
4:21:23
